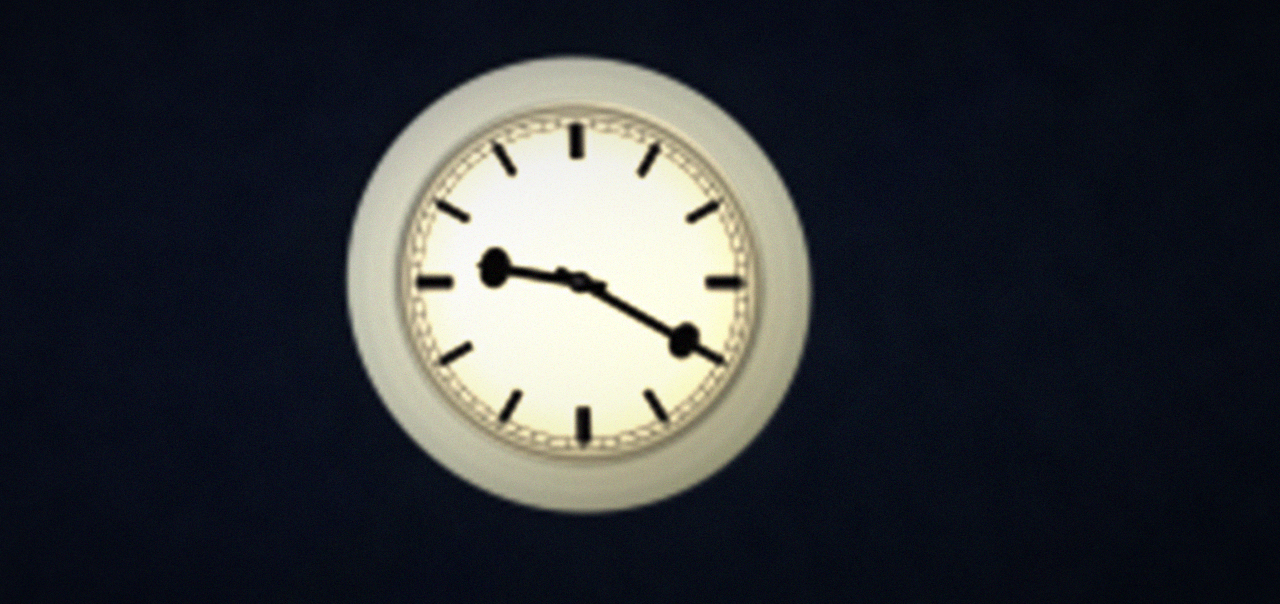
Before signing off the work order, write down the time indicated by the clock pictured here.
9:20
